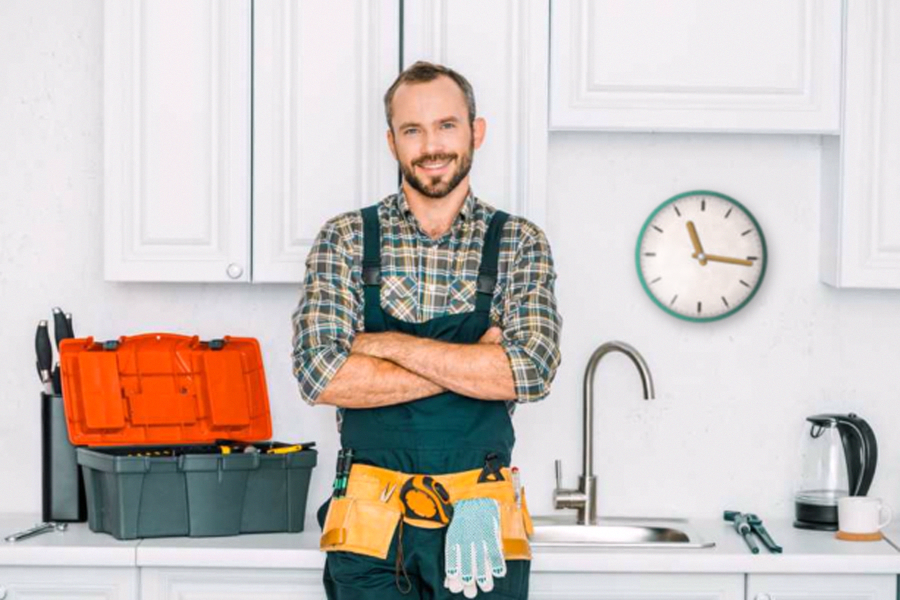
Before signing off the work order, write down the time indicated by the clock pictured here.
11:16
